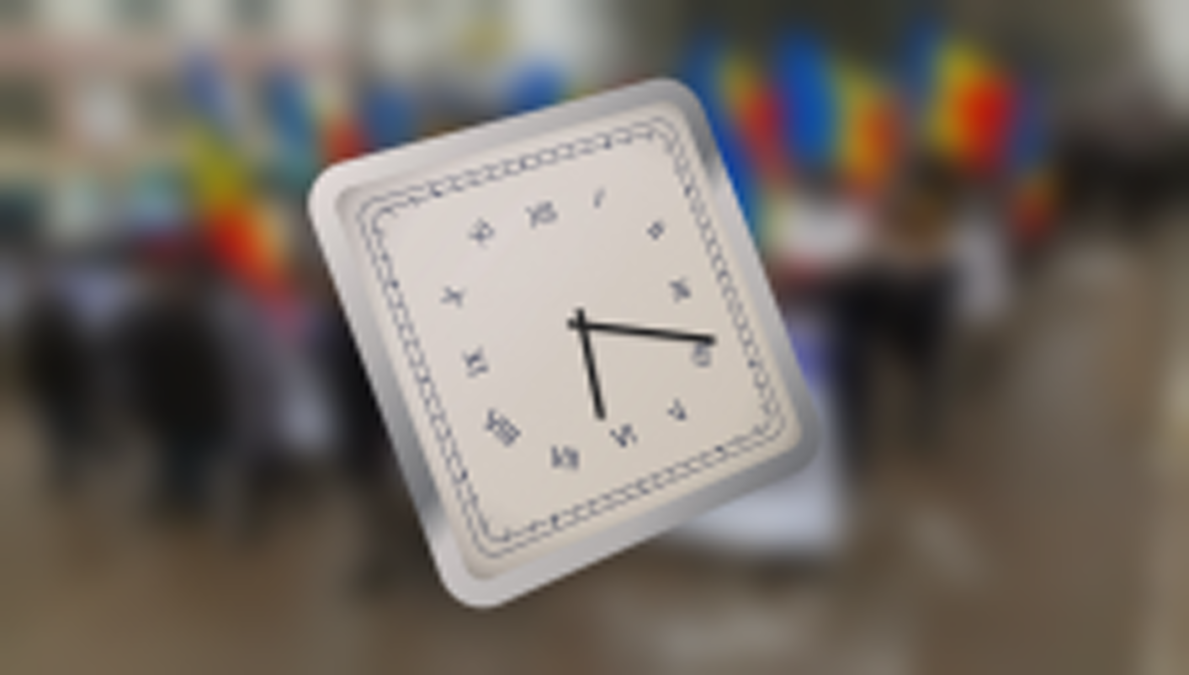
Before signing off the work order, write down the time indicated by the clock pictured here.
6:19
